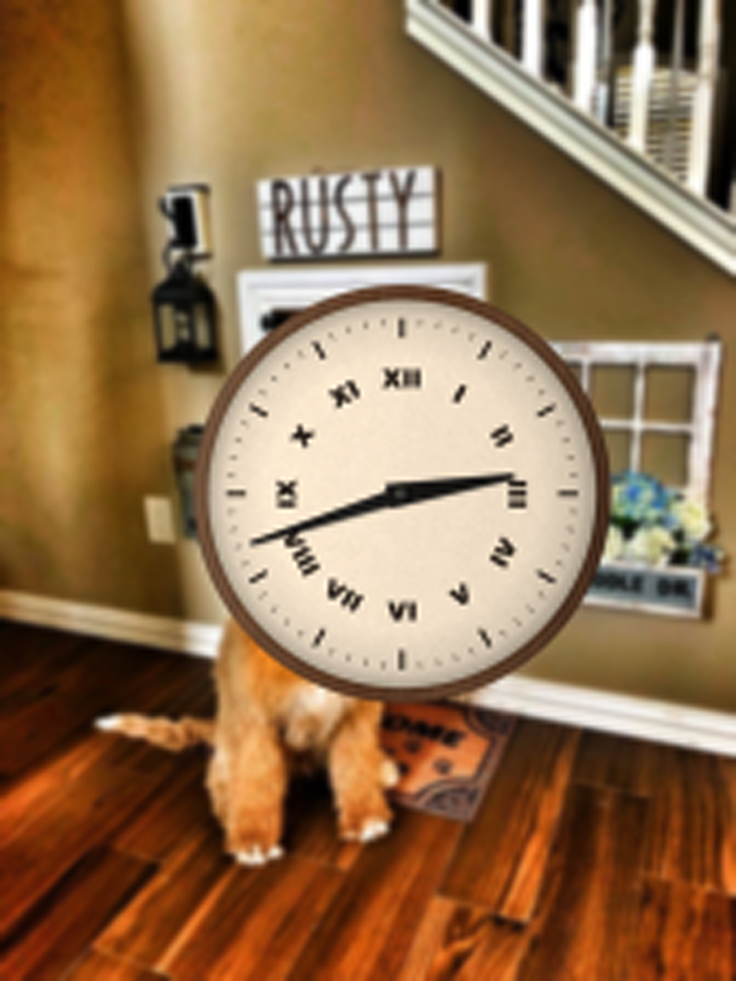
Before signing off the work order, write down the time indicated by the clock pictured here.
2:42
